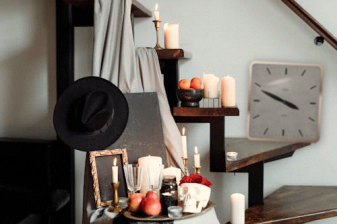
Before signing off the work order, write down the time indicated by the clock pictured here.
3:49
